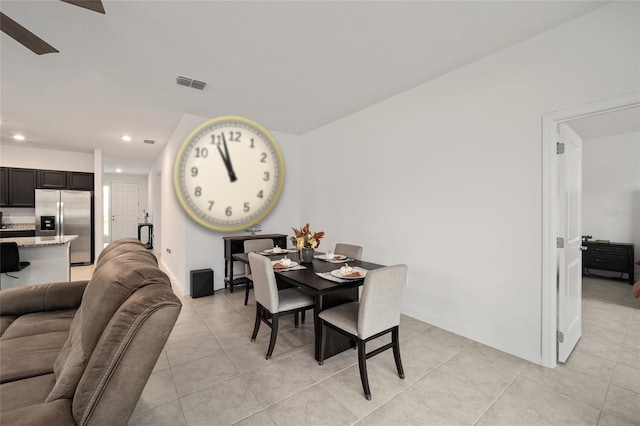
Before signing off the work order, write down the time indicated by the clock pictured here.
10:57
